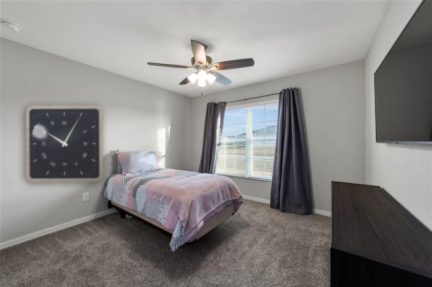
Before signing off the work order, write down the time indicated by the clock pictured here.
10:05
